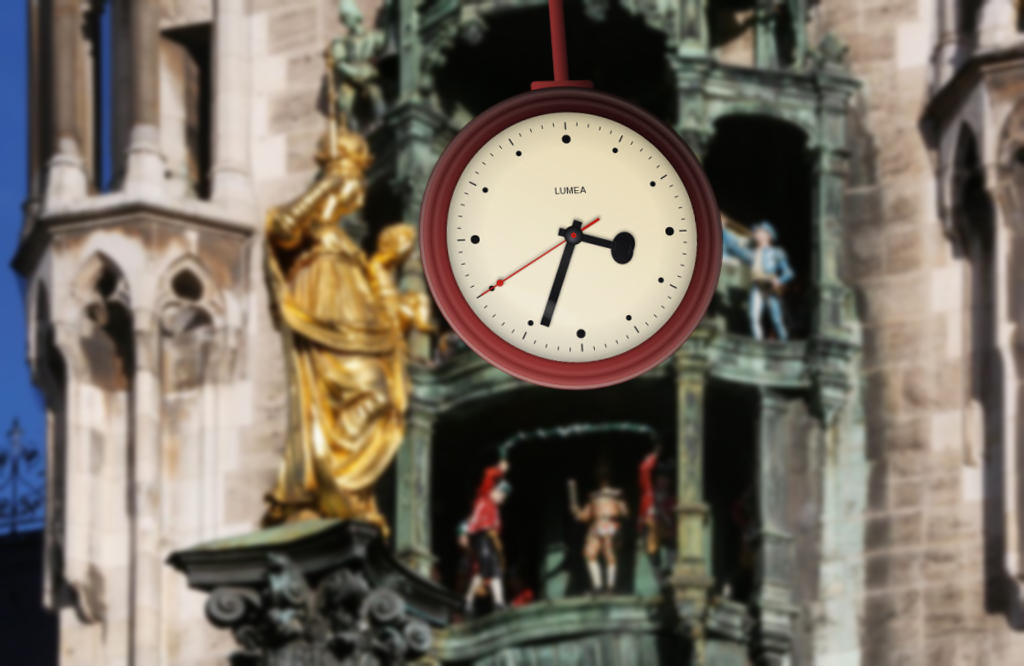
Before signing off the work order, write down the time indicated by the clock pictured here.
3:33:40
